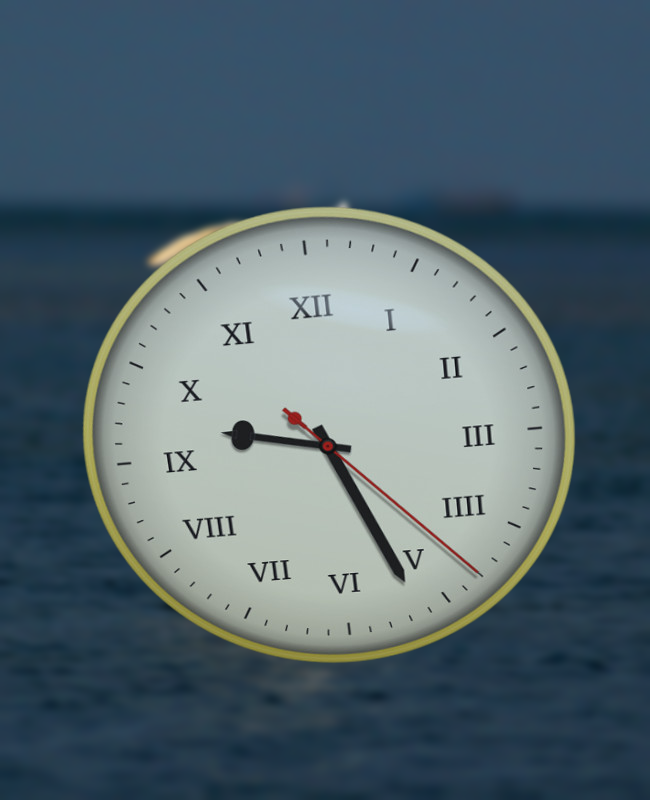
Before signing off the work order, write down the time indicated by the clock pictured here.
9:26:23
